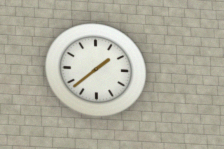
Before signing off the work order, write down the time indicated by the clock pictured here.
1:38
